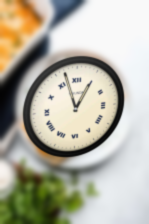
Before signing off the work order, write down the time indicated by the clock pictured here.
12:57
